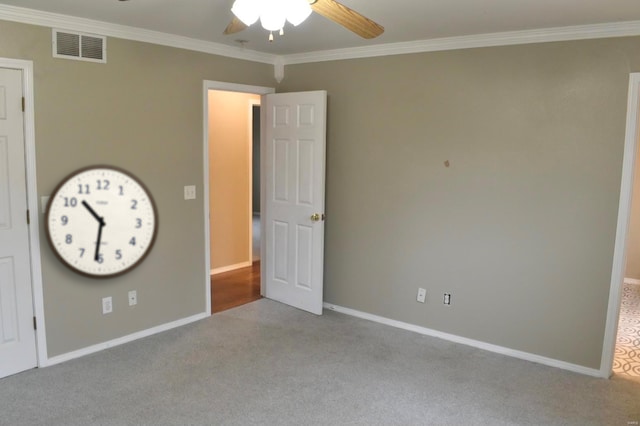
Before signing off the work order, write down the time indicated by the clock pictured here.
10:31
